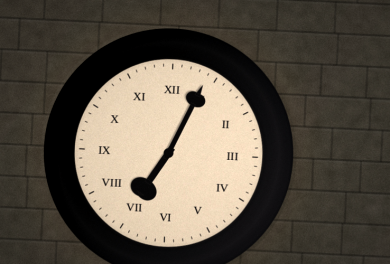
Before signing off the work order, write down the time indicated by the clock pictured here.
7:04
